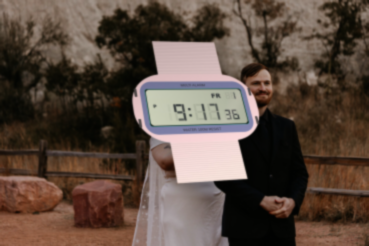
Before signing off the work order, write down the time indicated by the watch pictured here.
9:17:36
